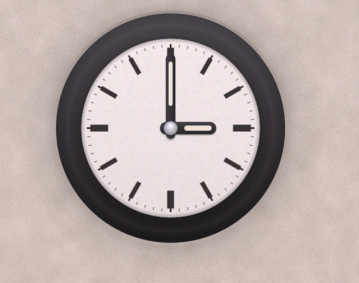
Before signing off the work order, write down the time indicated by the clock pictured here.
3:00
